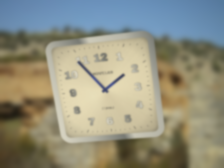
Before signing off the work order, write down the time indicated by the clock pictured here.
1:54
